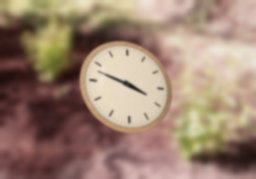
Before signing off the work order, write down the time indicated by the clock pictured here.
3:48
